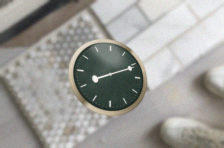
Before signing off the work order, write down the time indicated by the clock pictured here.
8:11
